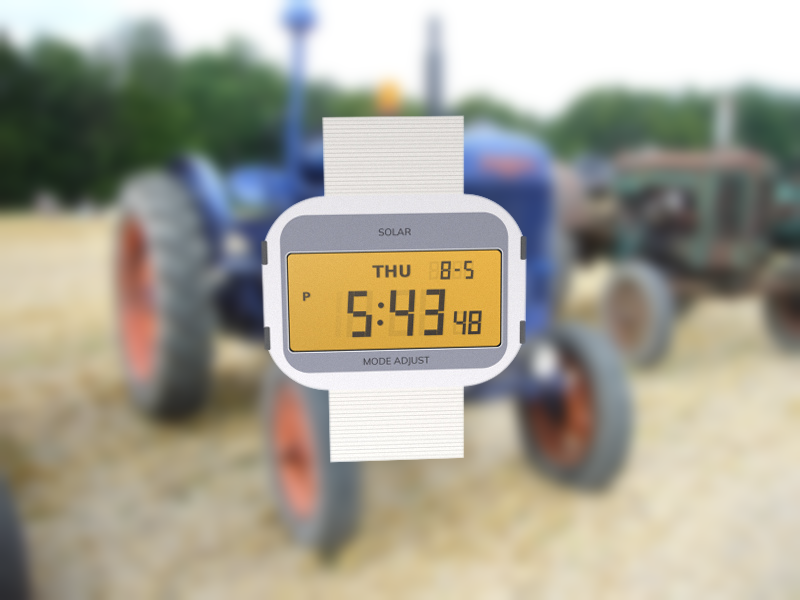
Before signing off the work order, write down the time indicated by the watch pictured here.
5:43:48
